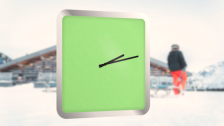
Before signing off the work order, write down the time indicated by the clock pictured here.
2:13
